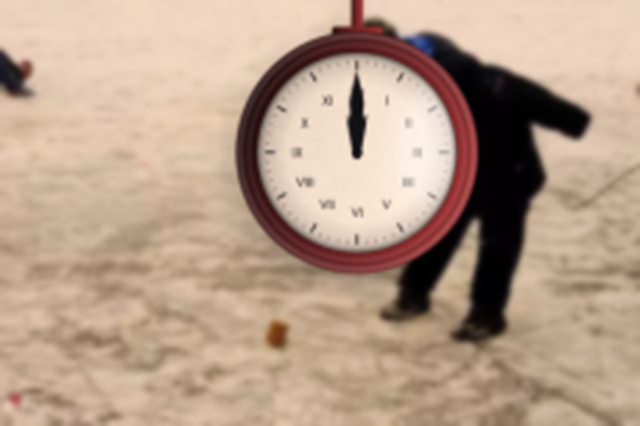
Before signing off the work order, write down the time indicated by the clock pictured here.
12:00
